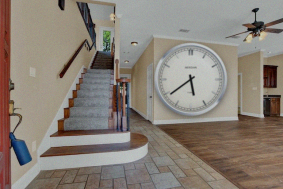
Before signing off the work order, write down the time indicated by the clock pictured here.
5:39
